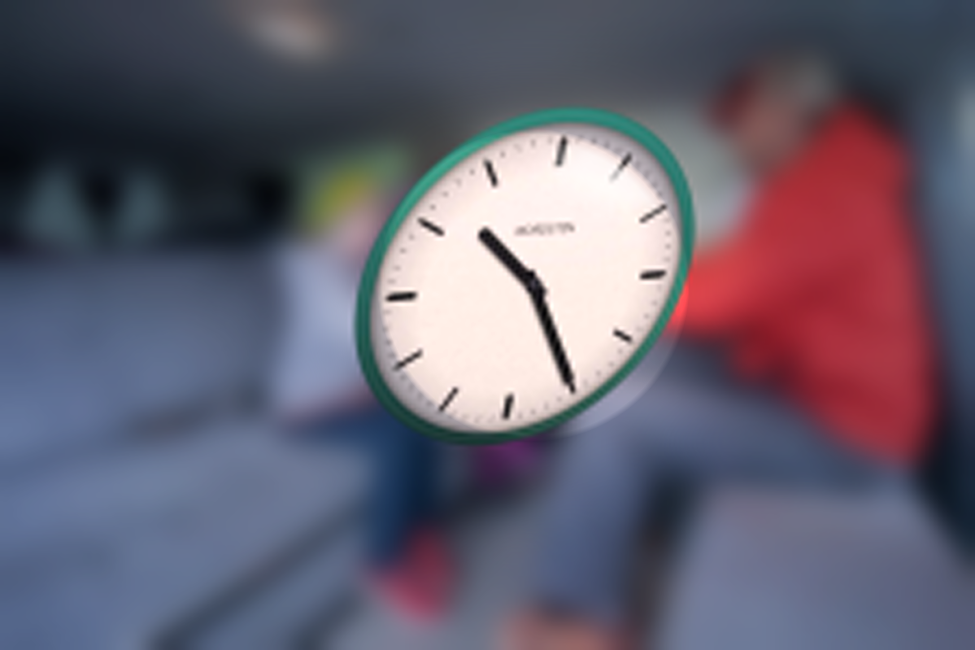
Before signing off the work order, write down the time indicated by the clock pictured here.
10:25
